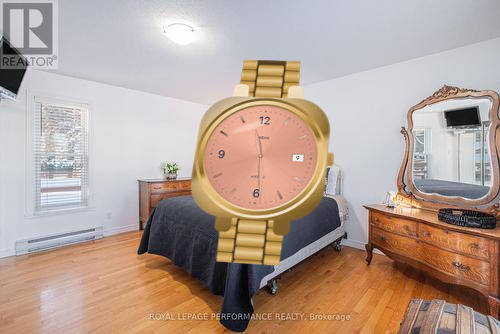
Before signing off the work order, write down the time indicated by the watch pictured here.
11:29
